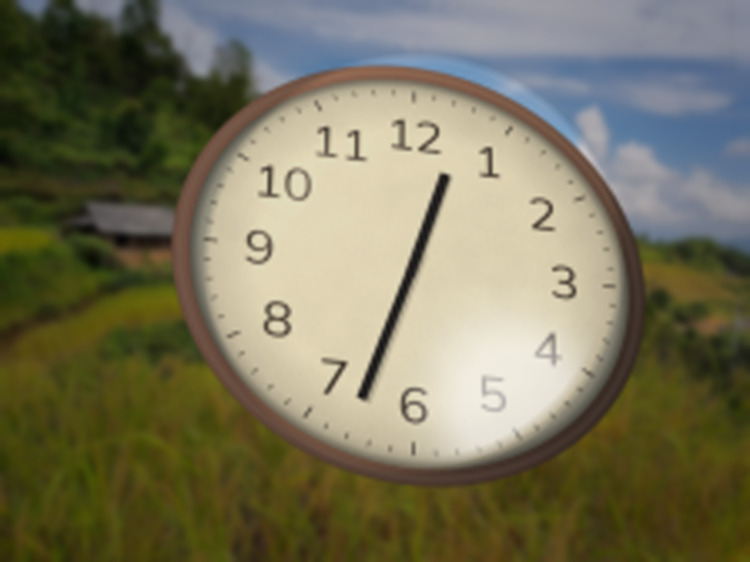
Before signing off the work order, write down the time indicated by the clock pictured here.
12:33
